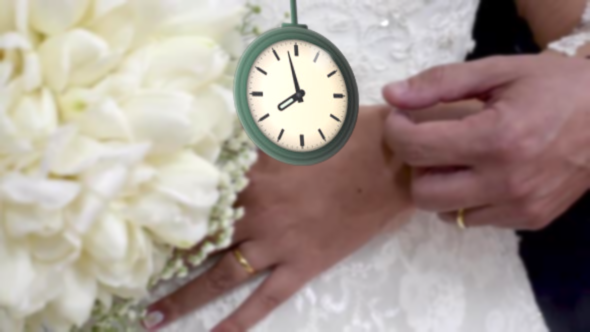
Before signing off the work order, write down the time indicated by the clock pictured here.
7:58
